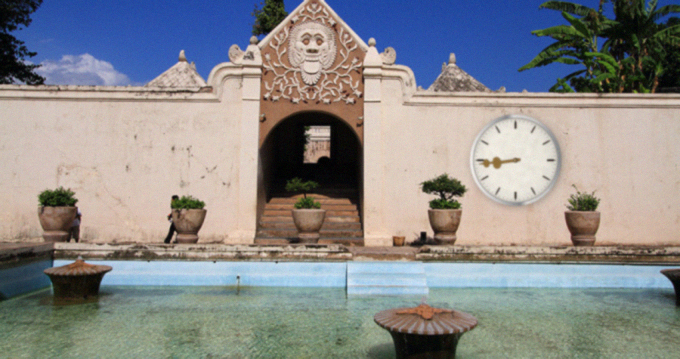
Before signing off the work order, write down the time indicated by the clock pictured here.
8:44
